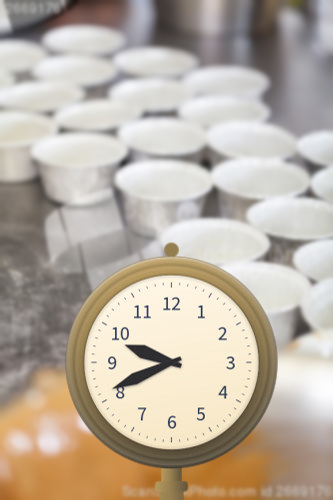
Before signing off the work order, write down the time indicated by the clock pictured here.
9:41
